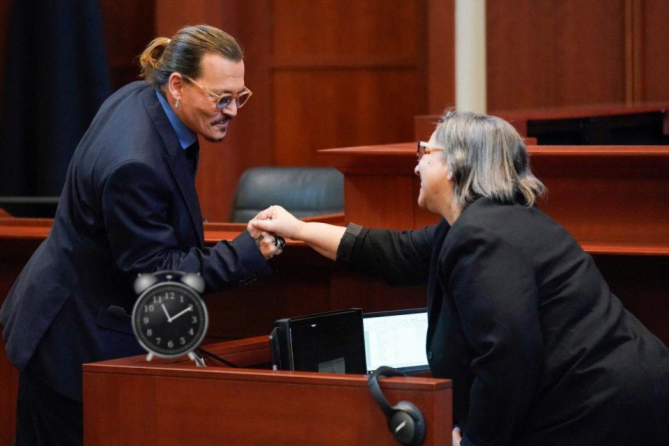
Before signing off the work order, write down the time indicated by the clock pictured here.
11:10
